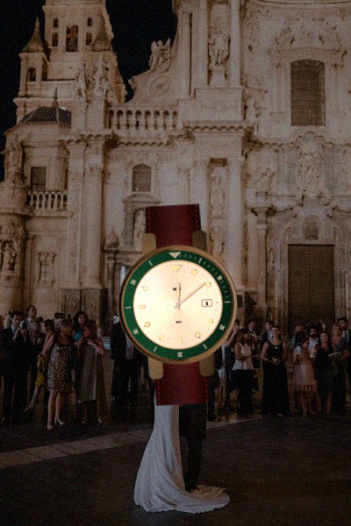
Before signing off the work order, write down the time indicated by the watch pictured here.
12:09
